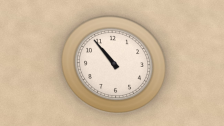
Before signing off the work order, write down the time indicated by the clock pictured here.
10:54
